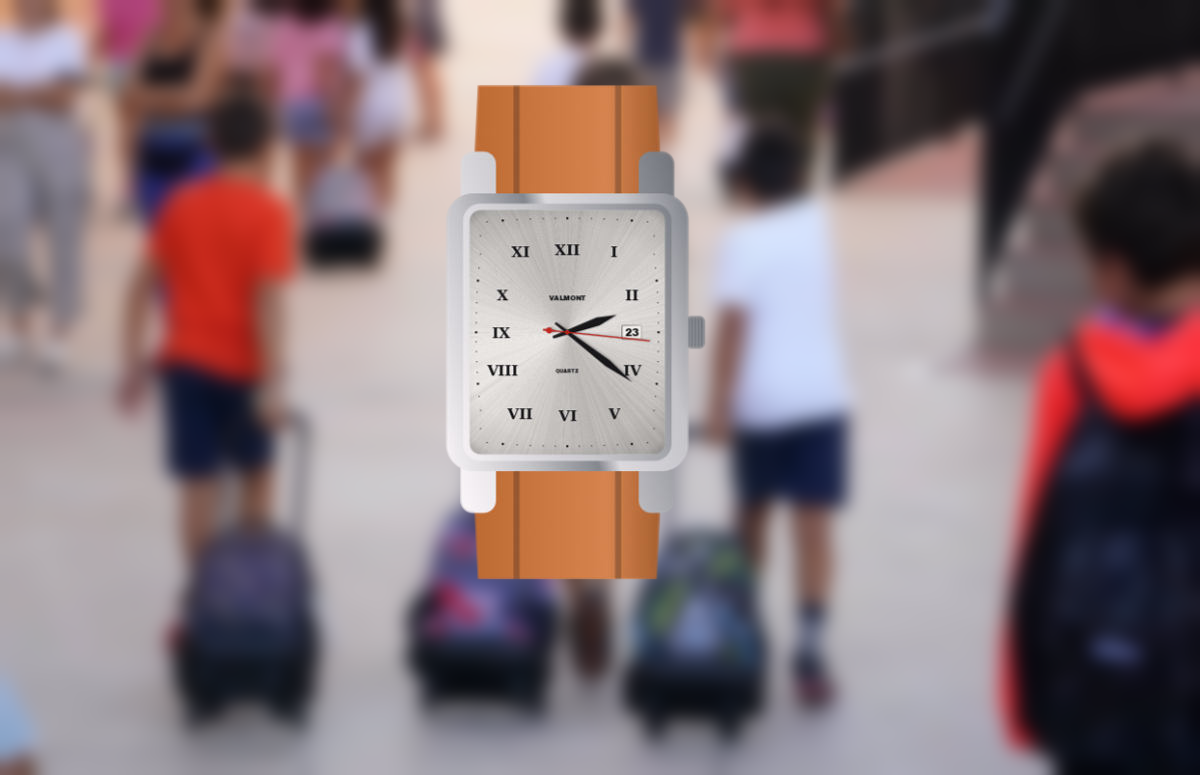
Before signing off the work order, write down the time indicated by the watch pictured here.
2:21:16
